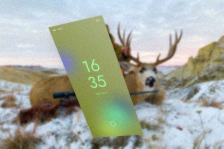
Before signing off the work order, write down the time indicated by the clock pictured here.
16:35
